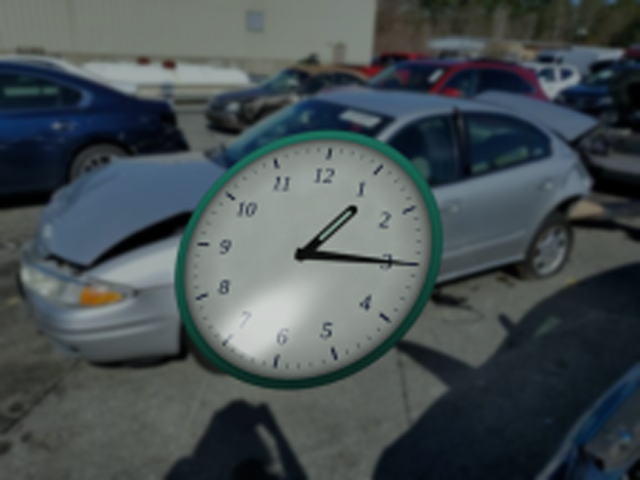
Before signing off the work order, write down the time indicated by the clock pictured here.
1:15
